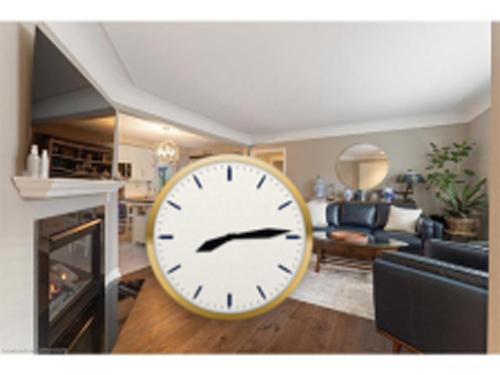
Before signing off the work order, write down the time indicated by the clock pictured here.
8:14
